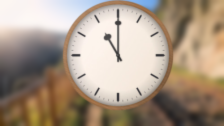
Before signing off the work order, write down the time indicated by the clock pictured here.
11:00
